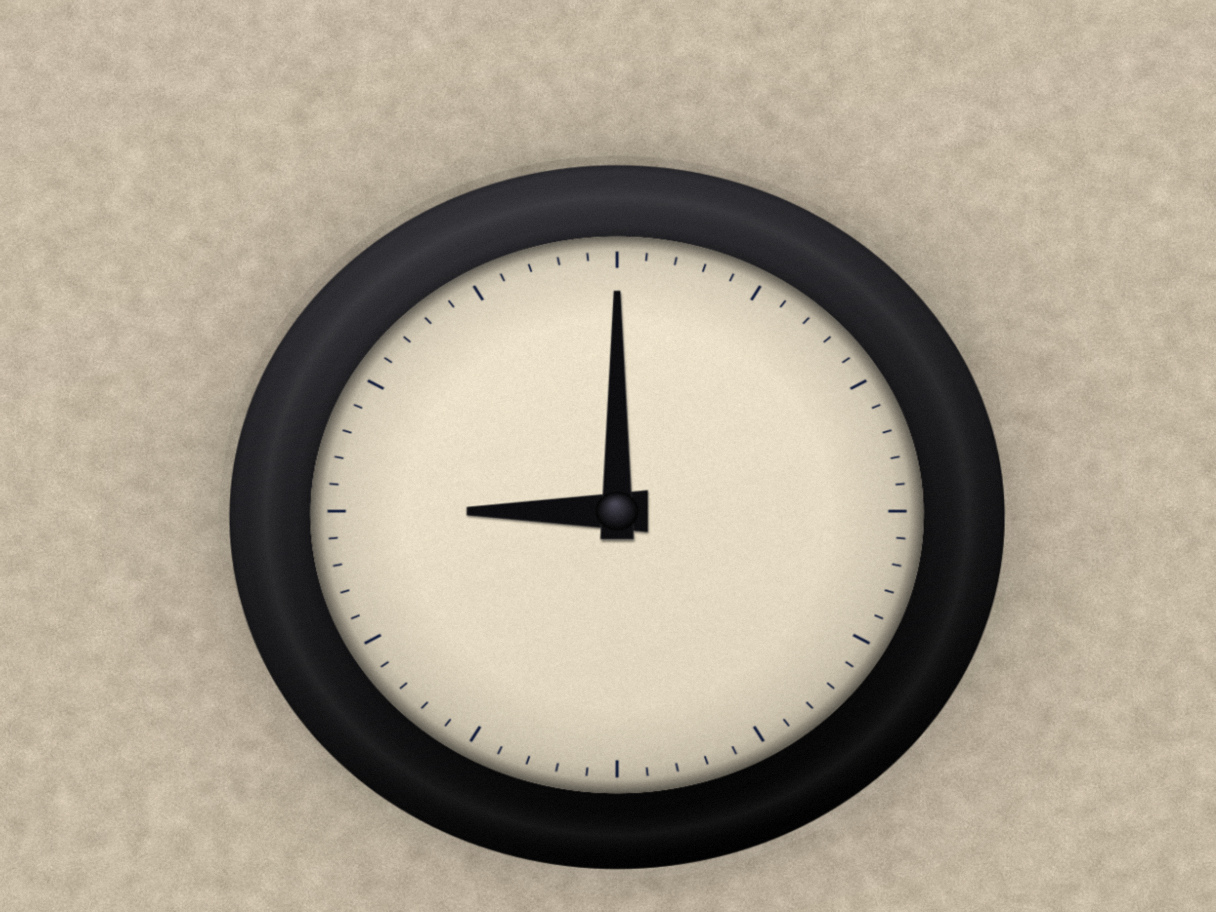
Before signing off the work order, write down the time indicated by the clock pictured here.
9:00
